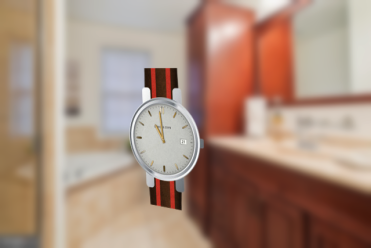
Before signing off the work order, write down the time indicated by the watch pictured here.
10:59
